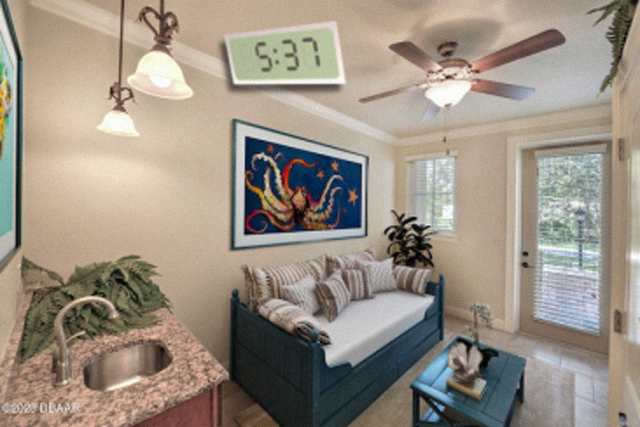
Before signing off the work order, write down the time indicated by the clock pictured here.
5:37
